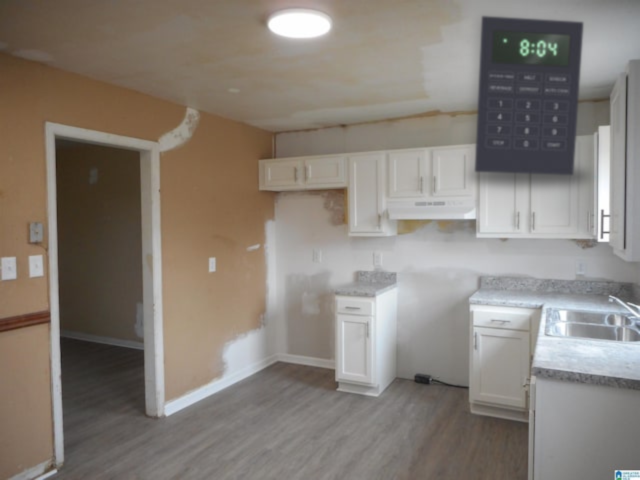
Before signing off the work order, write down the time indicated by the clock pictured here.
8:04
